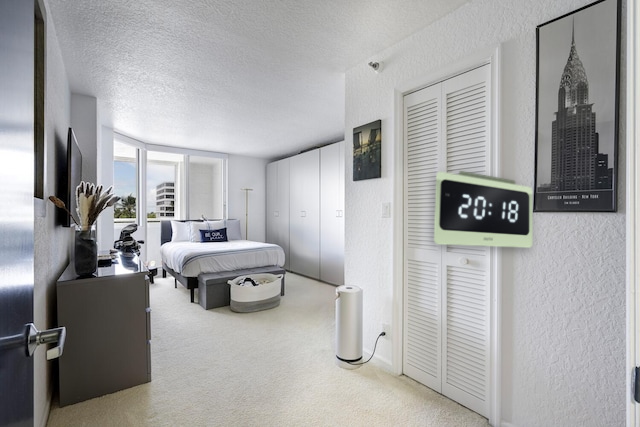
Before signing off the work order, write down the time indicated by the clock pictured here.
20:18
